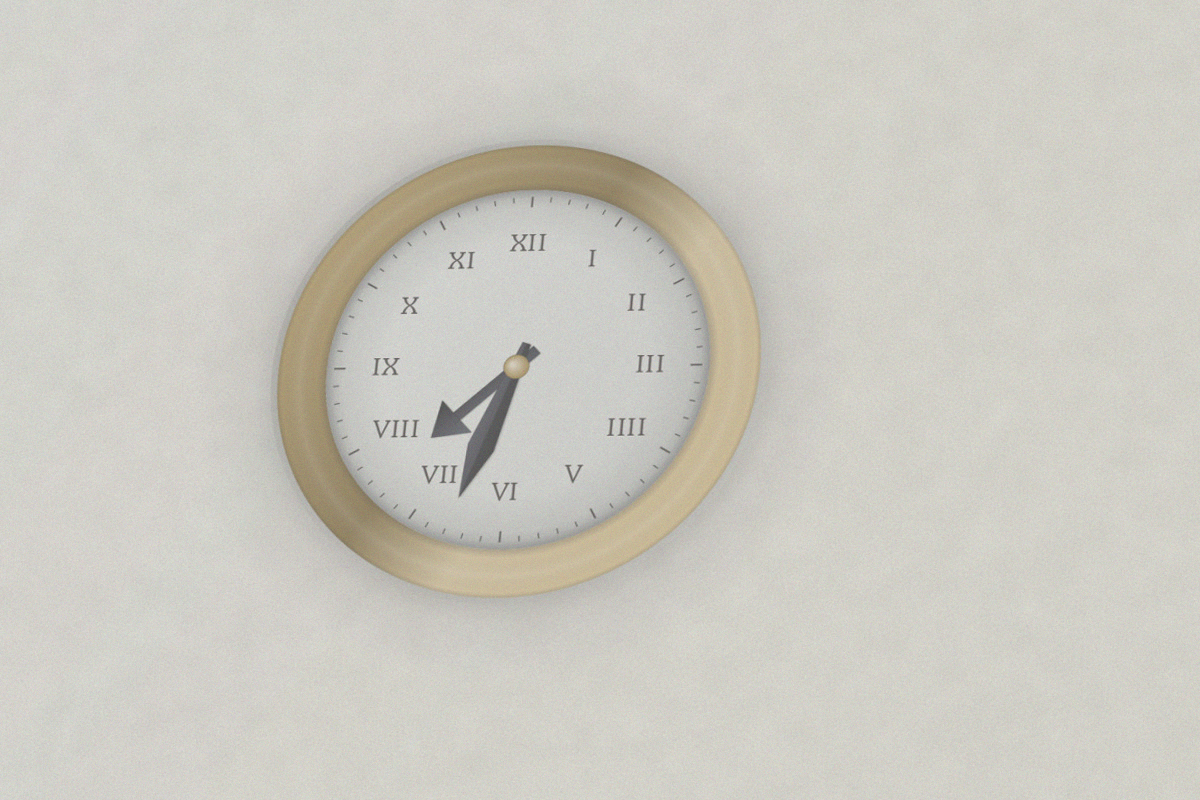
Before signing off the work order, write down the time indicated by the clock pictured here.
7:33
